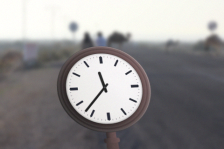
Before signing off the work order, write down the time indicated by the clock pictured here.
11:37
